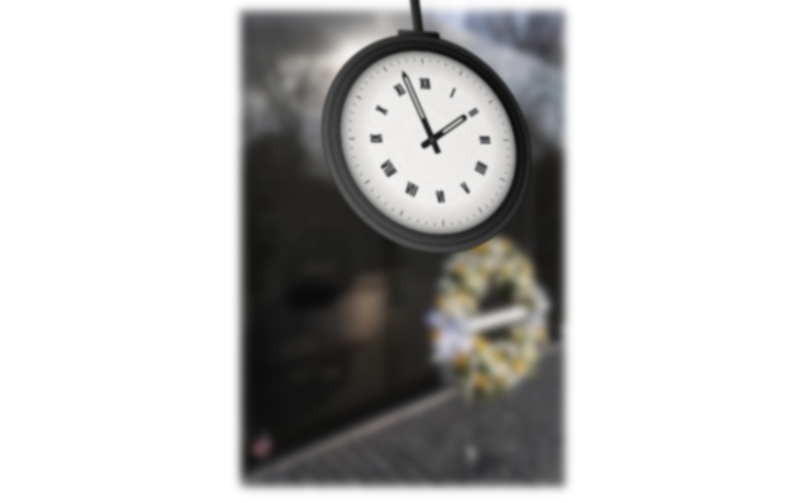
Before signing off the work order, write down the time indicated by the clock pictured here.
1:57
